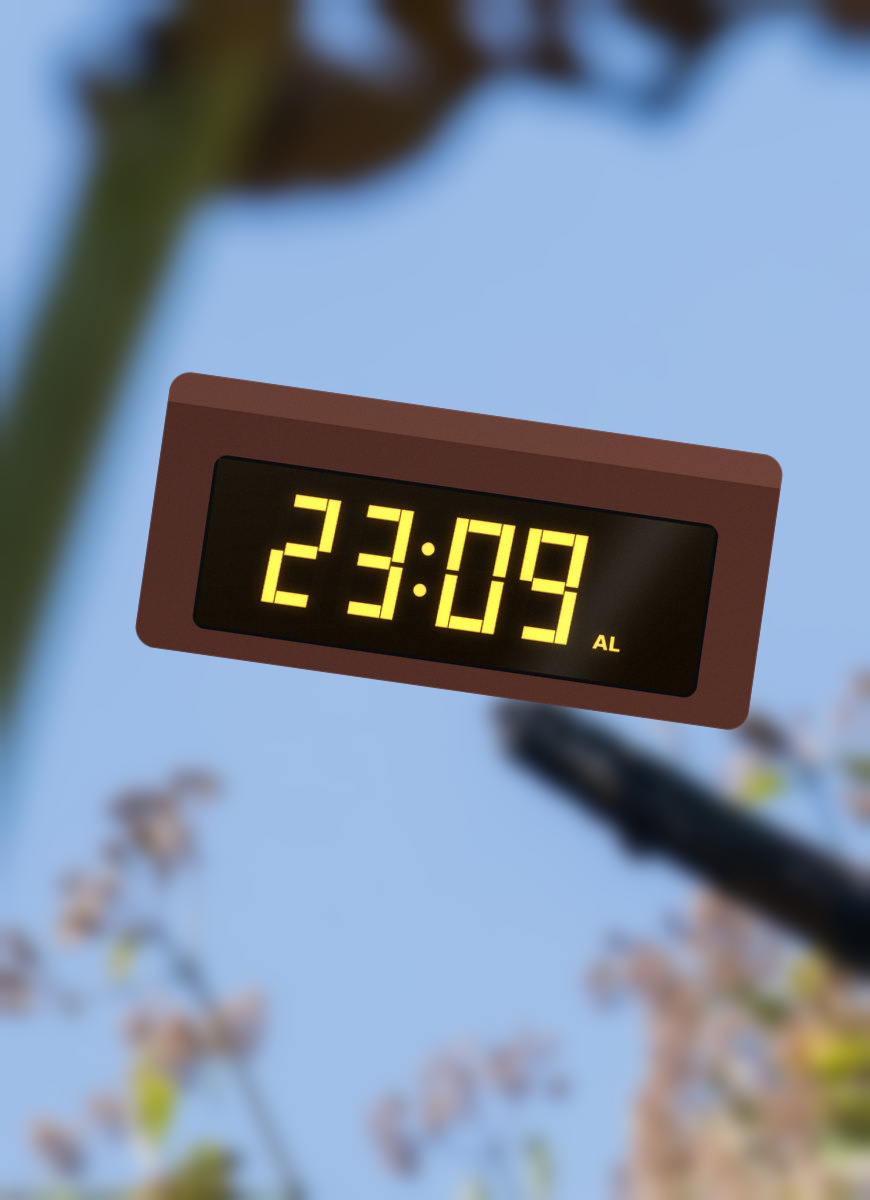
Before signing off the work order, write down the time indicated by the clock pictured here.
23:09
